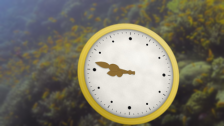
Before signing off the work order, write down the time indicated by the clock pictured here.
8:47
